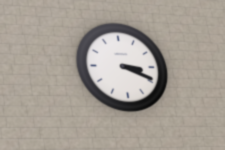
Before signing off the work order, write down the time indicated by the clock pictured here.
3:19
